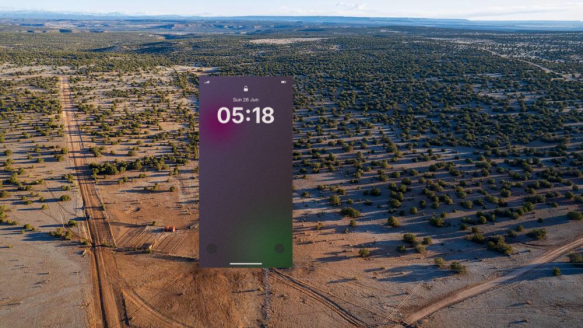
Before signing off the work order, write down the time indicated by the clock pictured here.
5:18
